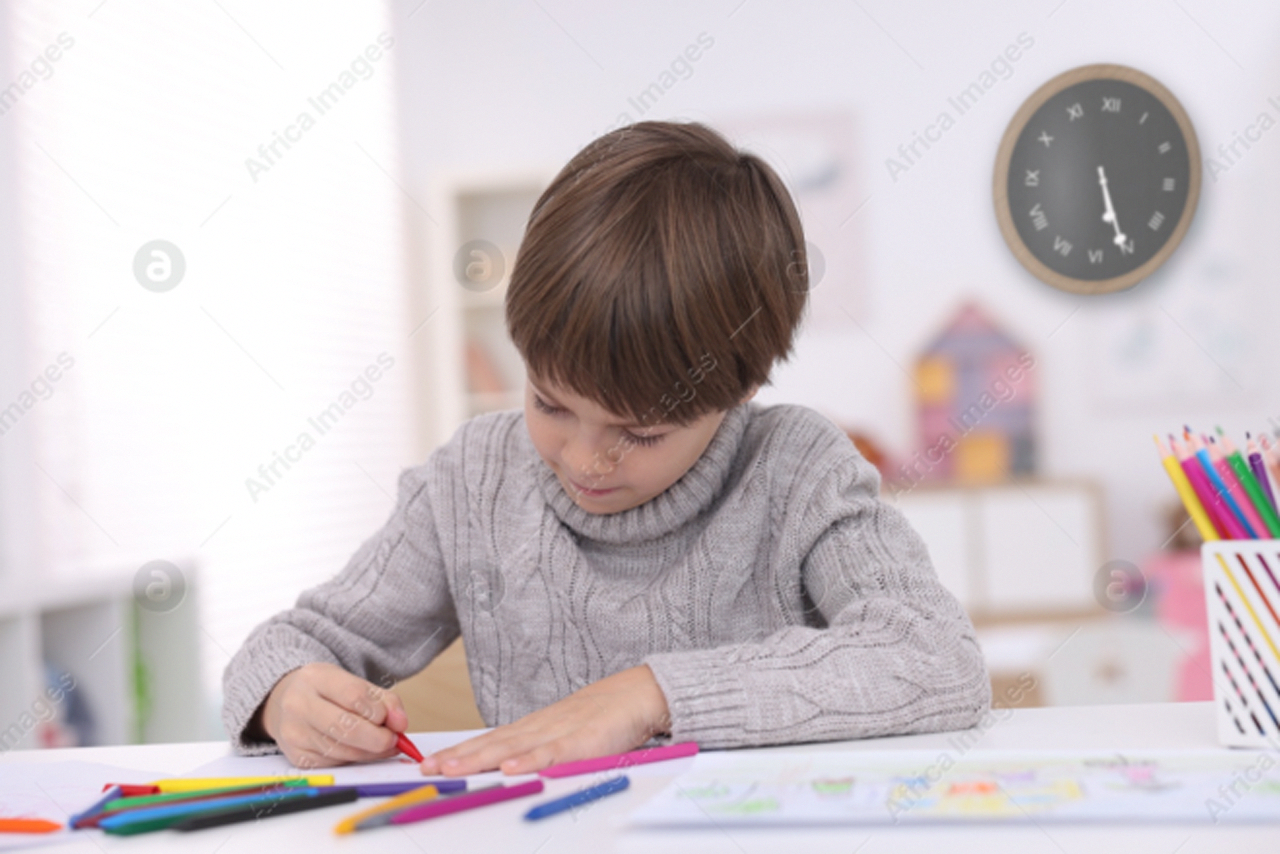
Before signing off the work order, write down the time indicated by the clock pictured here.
5:26
